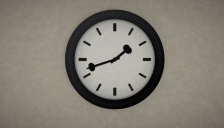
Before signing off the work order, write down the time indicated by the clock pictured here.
1:42
